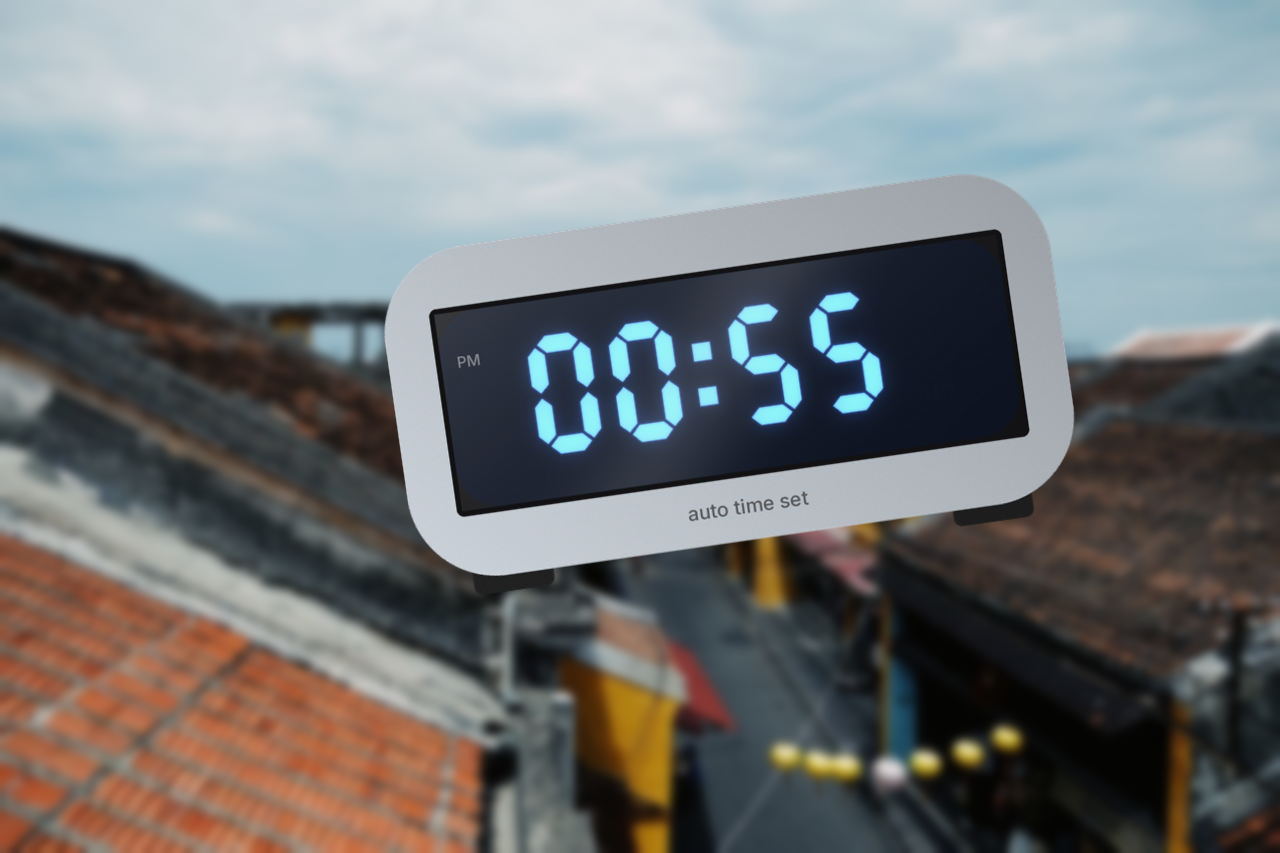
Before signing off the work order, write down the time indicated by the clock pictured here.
0:55
